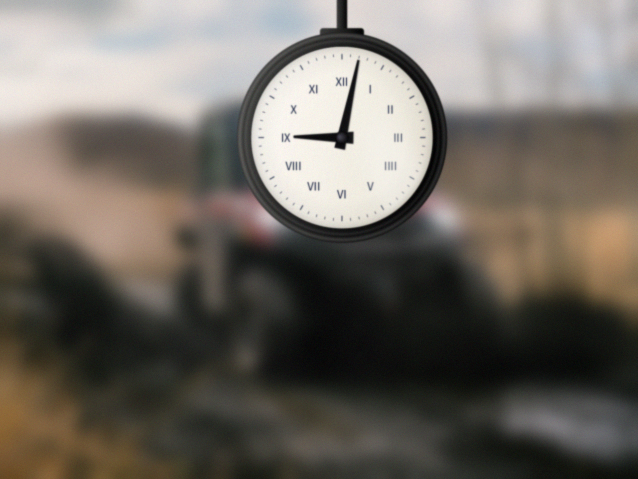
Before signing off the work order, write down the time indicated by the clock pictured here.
9:02
